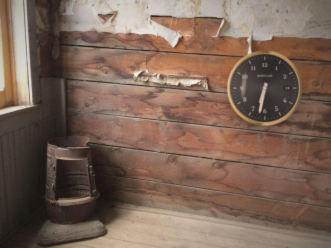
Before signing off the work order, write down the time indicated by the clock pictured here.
6:32
